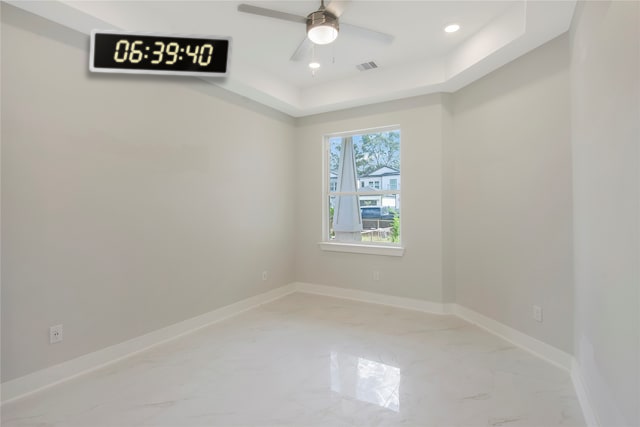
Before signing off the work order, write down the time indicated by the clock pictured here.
6:39:40
